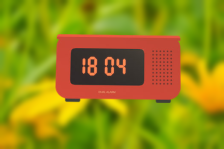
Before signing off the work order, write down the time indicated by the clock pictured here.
18:04
